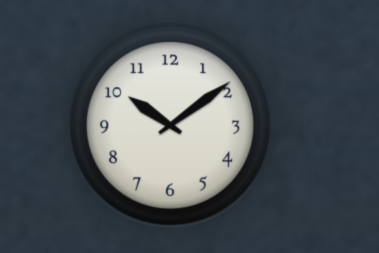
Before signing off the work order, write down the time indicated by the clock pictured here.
10:09
